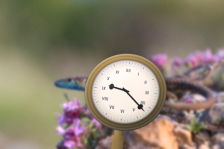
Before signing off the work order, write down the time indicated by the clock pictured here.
9:22
